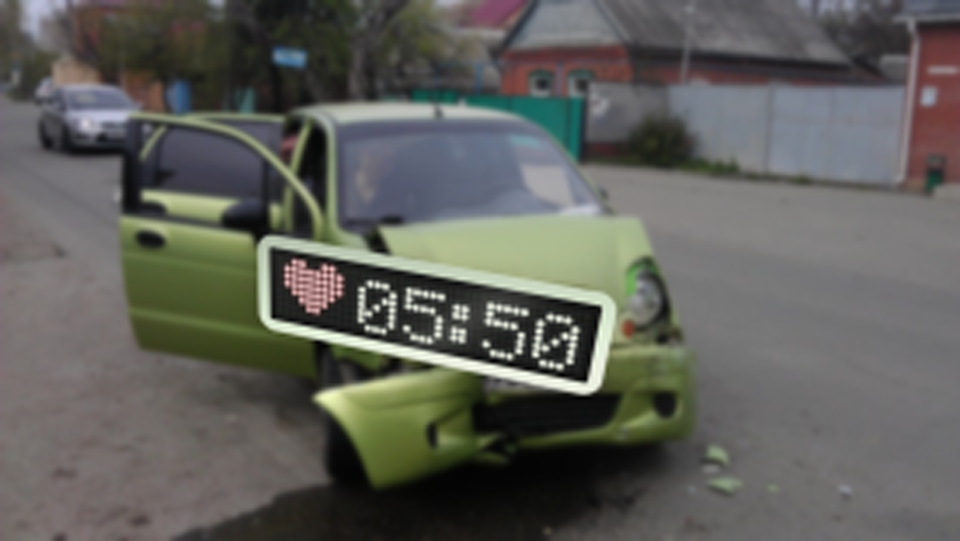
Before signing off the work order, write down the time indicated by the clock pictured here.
5:50
